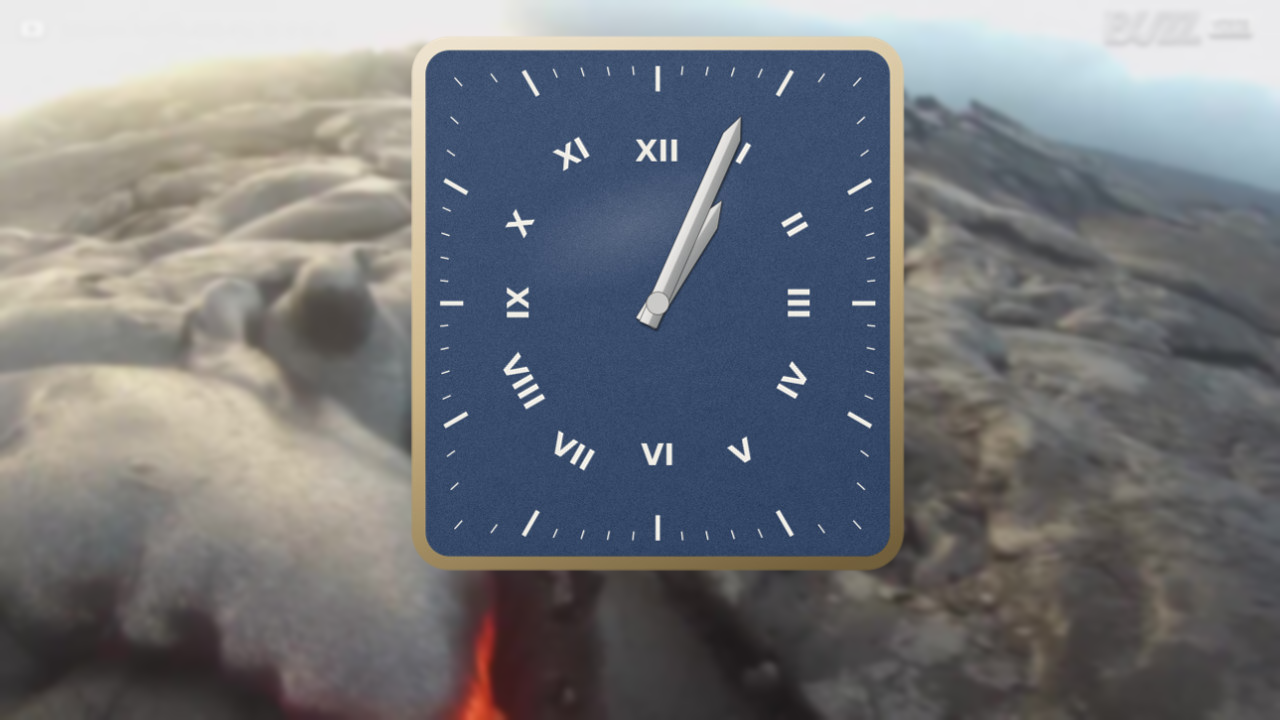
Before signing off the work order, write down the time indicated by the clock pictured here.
1:04
